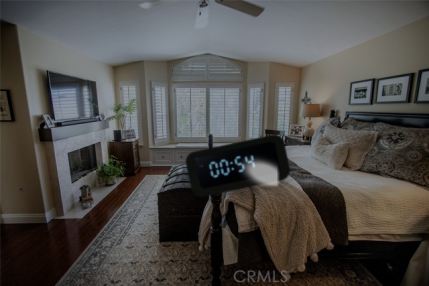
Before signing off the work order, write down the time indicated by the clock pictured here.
0:54
